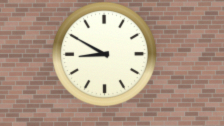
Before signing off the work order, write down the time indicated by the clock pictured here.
8:50
